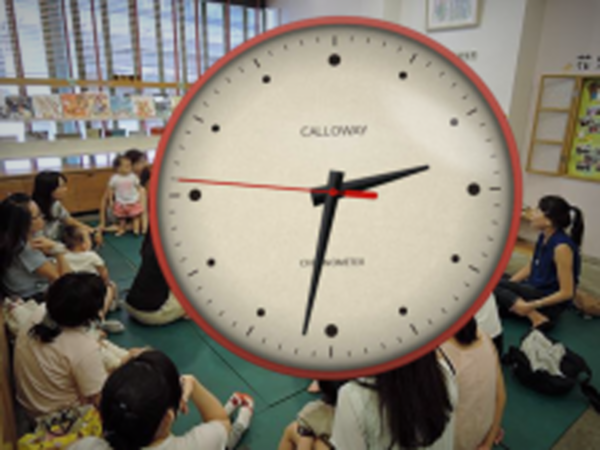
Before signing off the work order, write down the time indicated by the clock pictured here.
2:31:46
